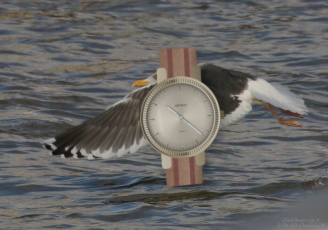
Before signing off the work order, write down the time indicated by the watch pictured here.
10:22
